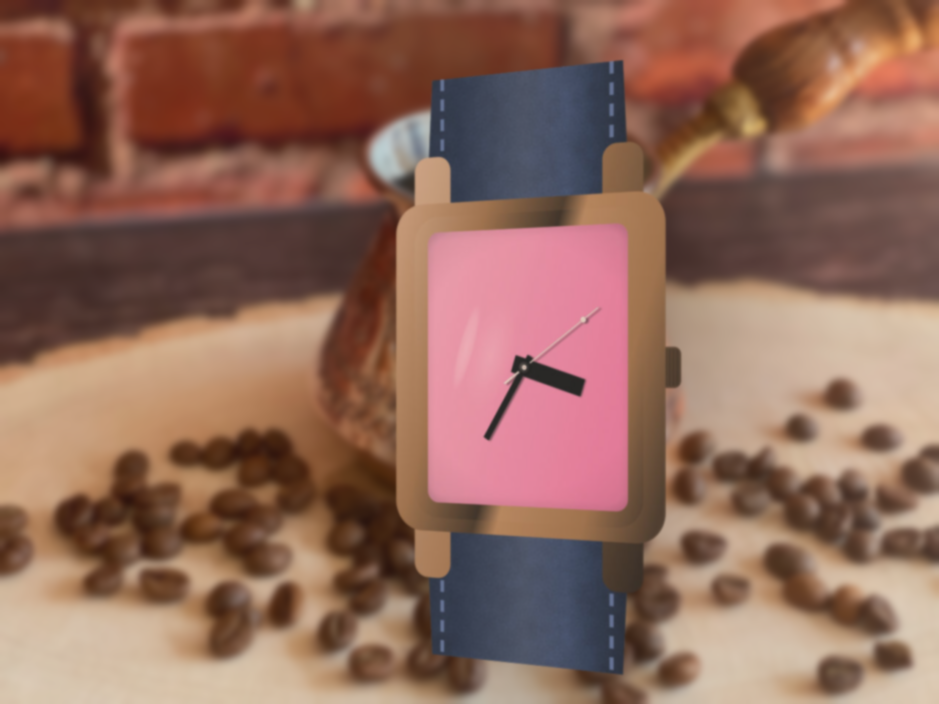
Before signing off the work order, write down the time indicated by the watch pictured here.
3:35:09
